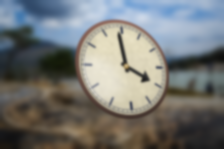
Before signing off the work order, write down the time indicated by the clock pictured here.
3:59
